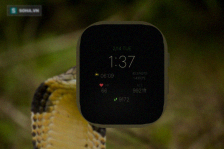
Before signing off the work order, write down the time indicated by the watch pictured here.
1:37
